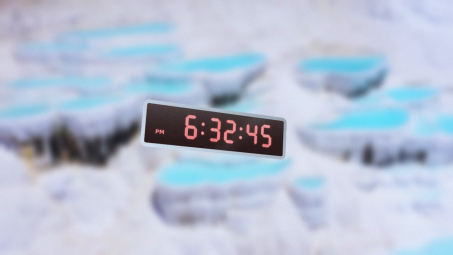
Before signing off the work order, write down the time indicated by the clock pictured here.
6:32:45
